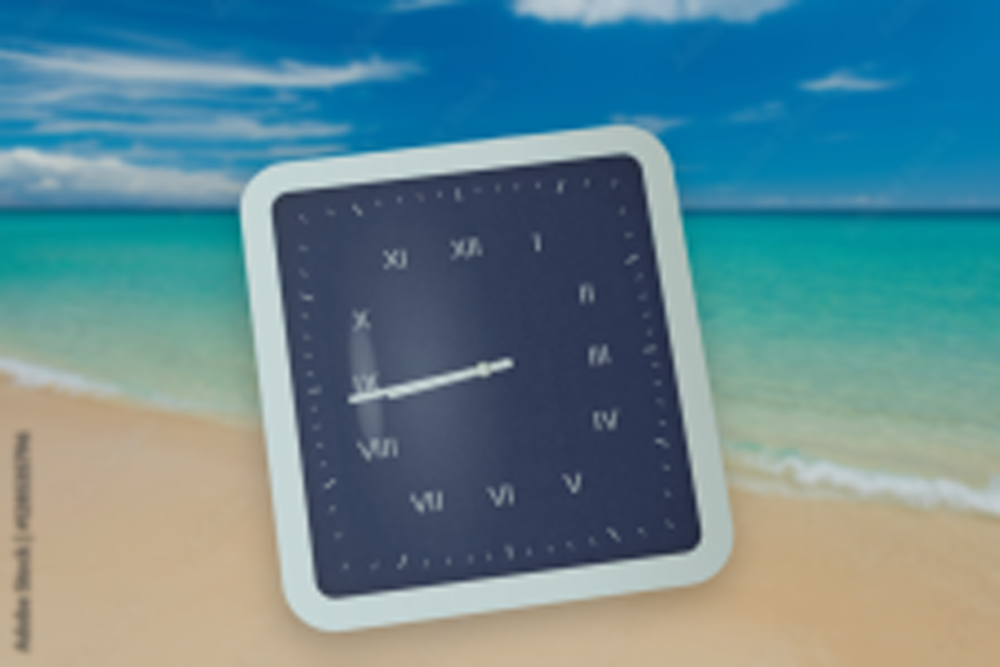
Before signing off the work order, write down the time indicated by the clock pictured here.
8:44
